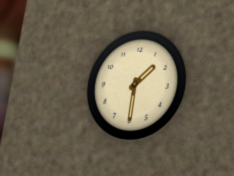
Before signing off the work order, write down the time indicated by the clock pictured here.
1:30
